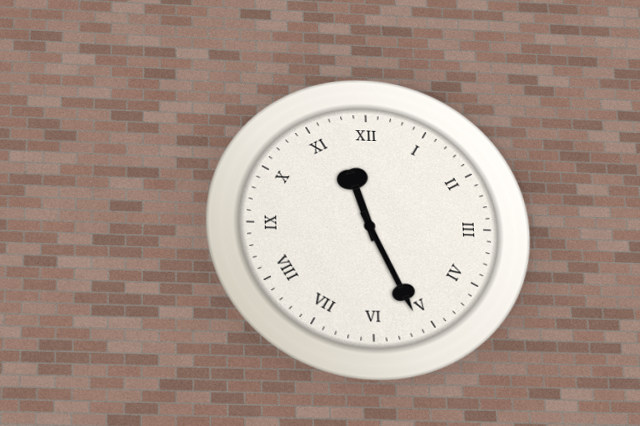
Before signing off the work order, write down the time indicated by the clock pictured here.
11:26
